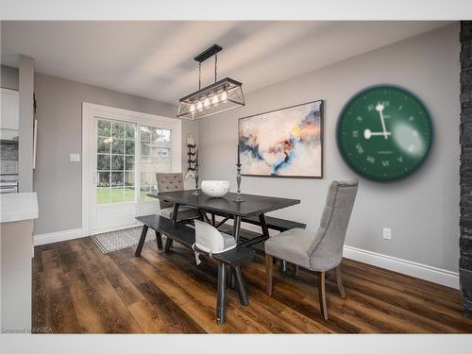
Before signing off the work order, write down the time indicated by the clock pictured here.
8:58
